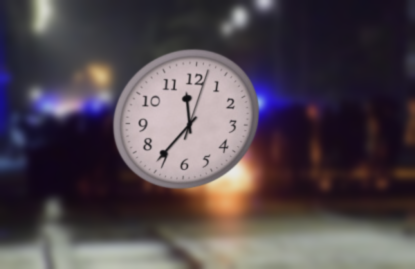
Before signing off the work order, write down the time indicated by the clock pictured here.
11:36:02
